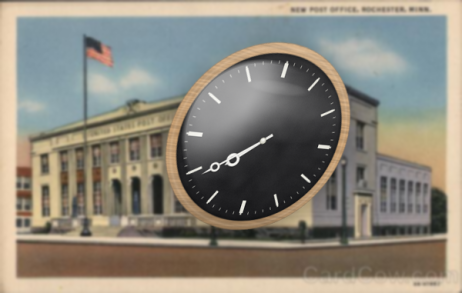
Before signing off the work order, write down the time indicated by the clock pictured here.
7:39
